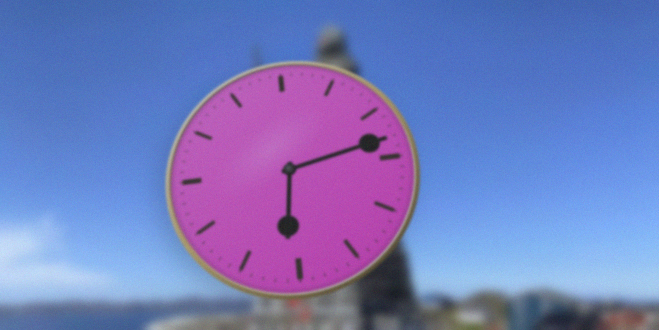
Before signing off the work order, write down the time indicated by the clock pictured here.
6:13
